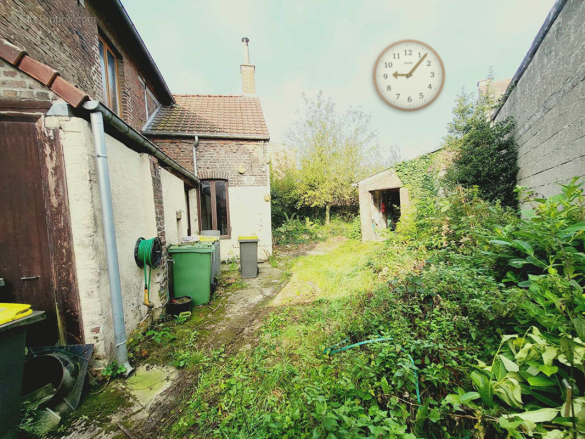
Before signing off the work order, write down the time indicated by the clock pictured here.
9:07
